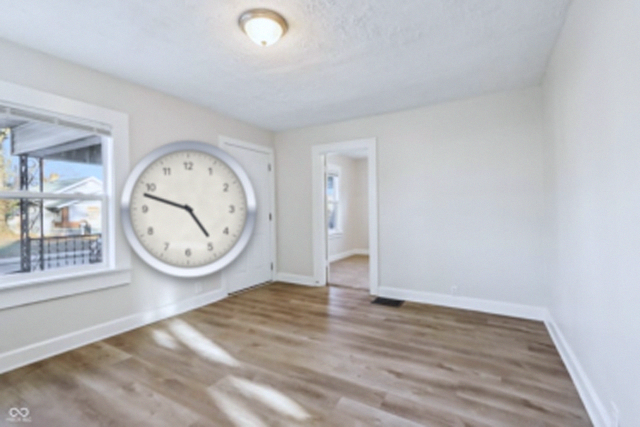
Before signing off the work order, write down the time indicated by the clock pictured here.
4:48
